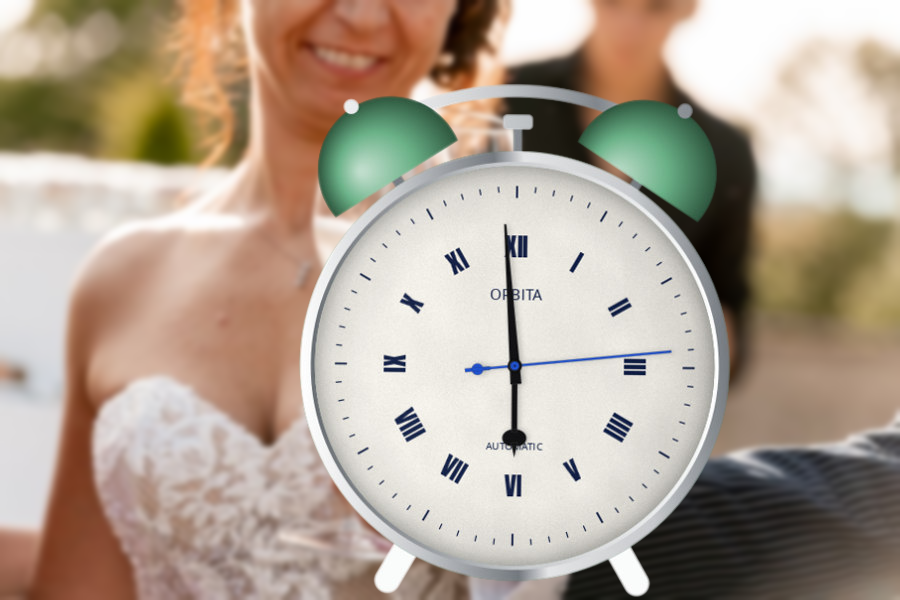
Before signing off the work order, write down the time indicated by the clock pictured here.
5:59:14
